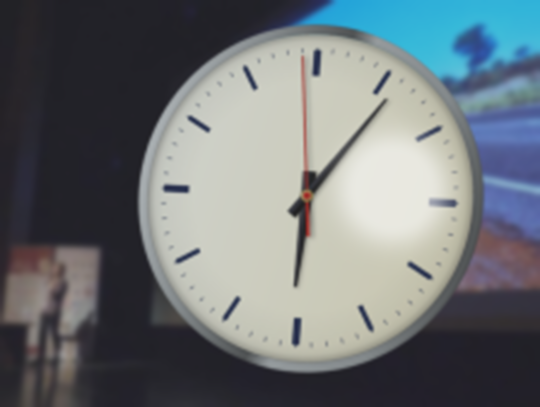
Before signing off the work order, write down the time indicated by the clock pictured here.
6:05:59
